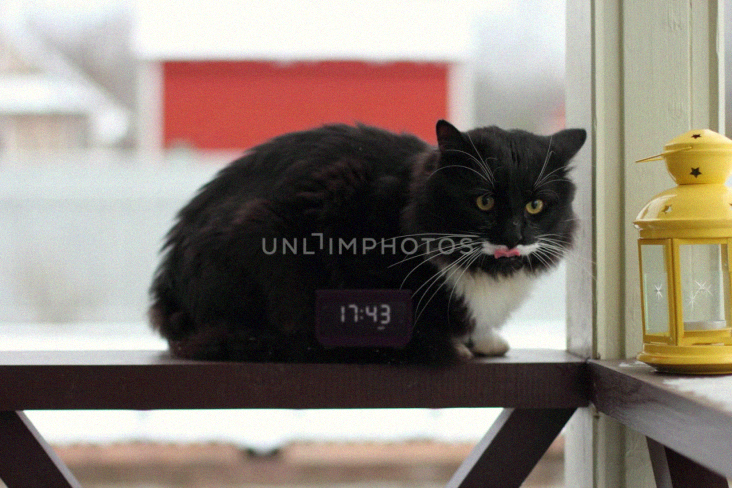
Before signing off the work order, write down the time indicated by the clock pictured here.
17:43
